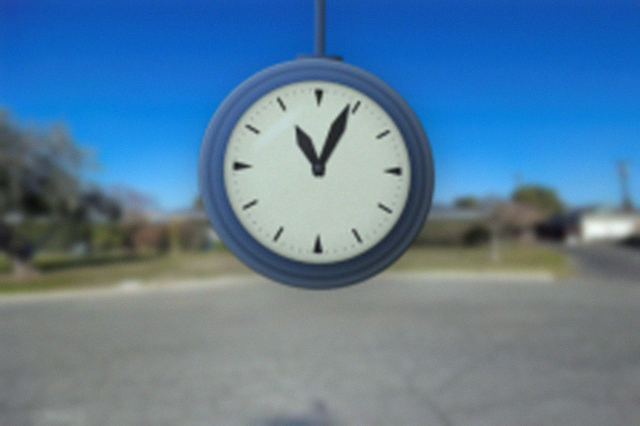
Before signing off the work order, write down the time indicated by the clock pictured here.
11:04
